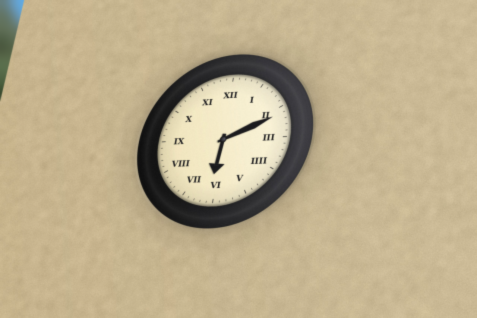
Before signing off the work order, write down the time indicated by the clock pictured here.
6:11
